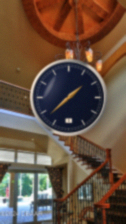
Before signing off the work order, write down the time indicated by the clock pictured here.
1:38
